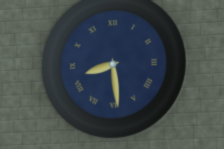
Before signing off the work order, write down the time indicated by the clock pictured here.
8:29
